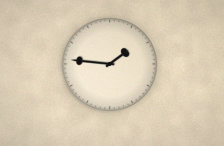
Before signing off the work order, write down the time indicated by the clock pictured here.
1:46
